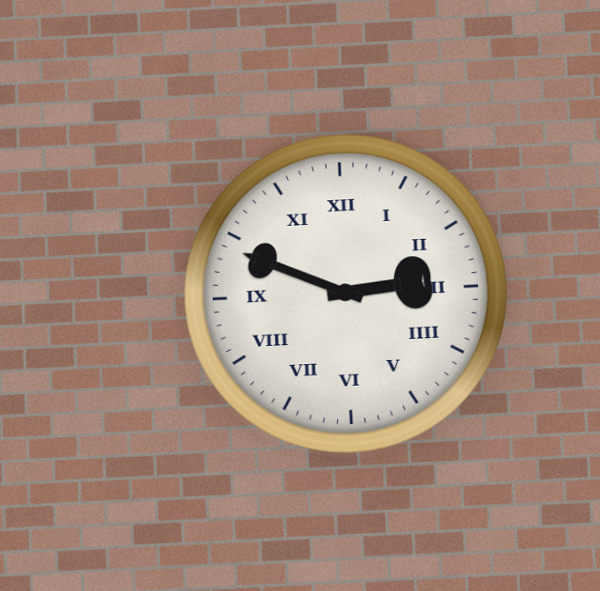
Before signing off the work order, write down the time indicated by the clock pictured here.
2:49
